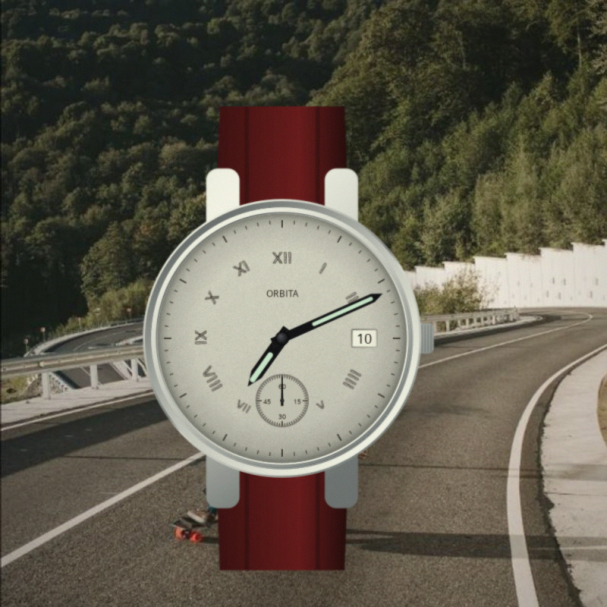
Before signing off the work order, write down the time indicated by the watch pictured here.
7:11
